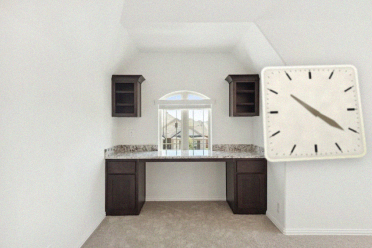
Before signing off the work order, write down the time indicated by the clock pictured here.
10:21
